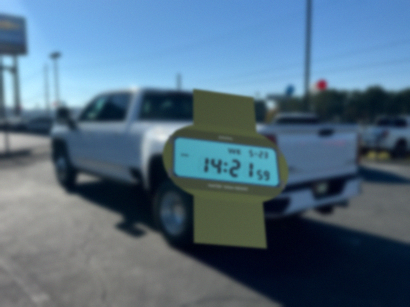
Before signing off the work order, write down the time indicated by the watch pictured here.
14:21
